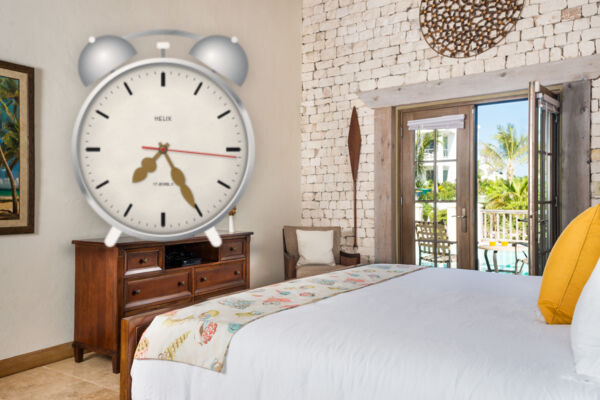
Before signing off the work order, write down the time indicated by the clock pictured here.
7:25:16
